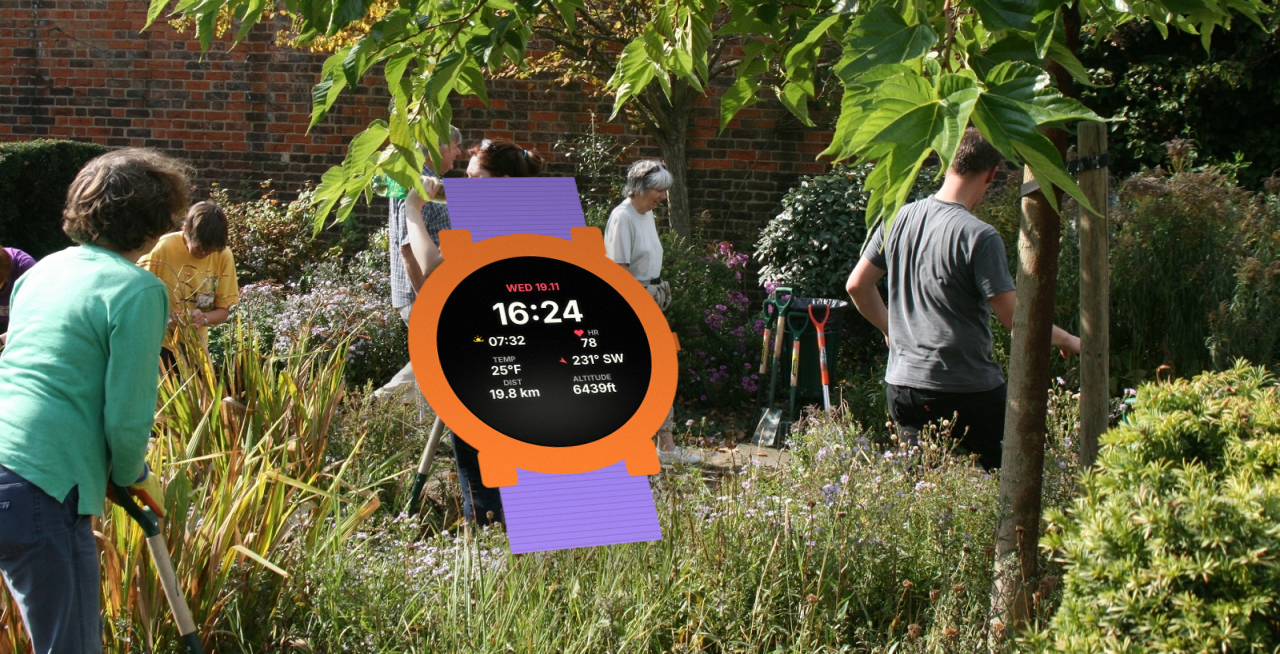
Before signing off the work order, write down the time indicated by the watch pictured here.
16:24
